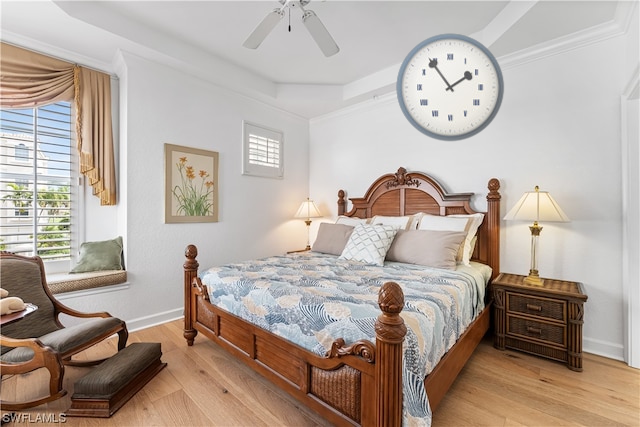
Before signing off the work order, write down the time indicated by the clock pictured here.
1:54
